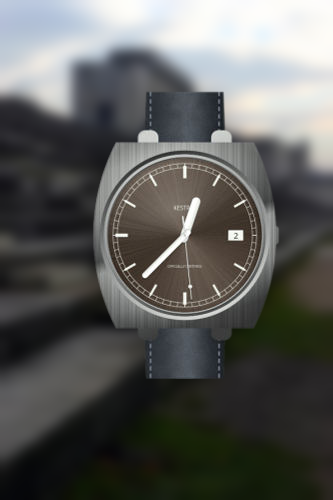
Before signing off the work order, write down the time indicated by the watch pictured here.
12:37:29
